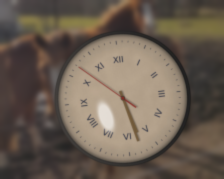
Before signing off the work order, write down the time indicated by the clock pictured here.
5:27:52
